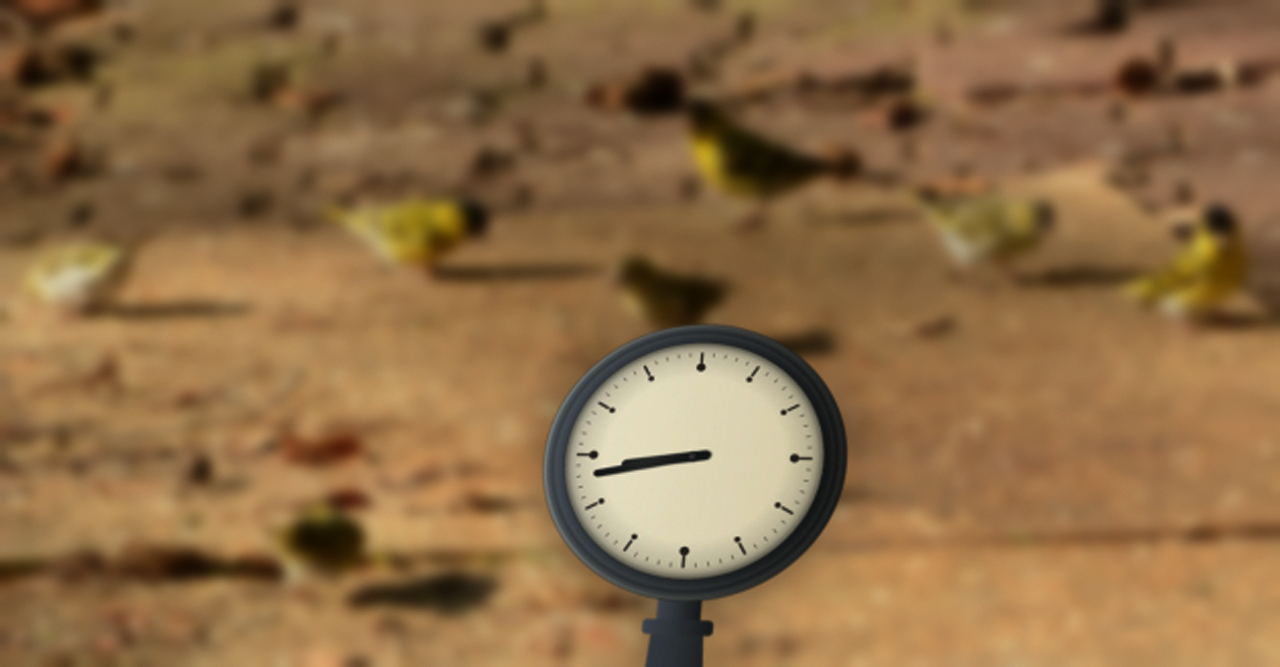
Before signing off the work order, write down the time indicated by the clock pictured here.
8:43
